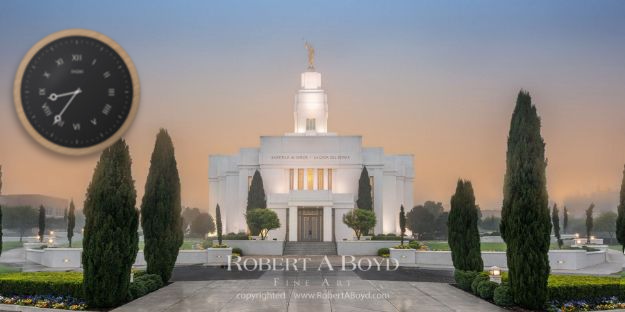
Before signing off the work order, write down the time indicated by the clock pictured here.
8:36
